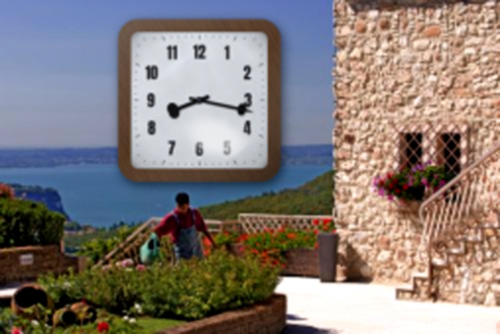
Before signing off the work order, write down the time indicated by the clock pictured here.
8:17
